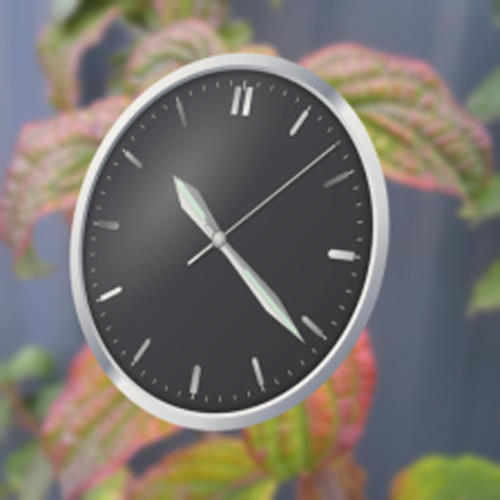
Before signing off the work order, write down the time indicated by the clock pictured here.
10:21:08
